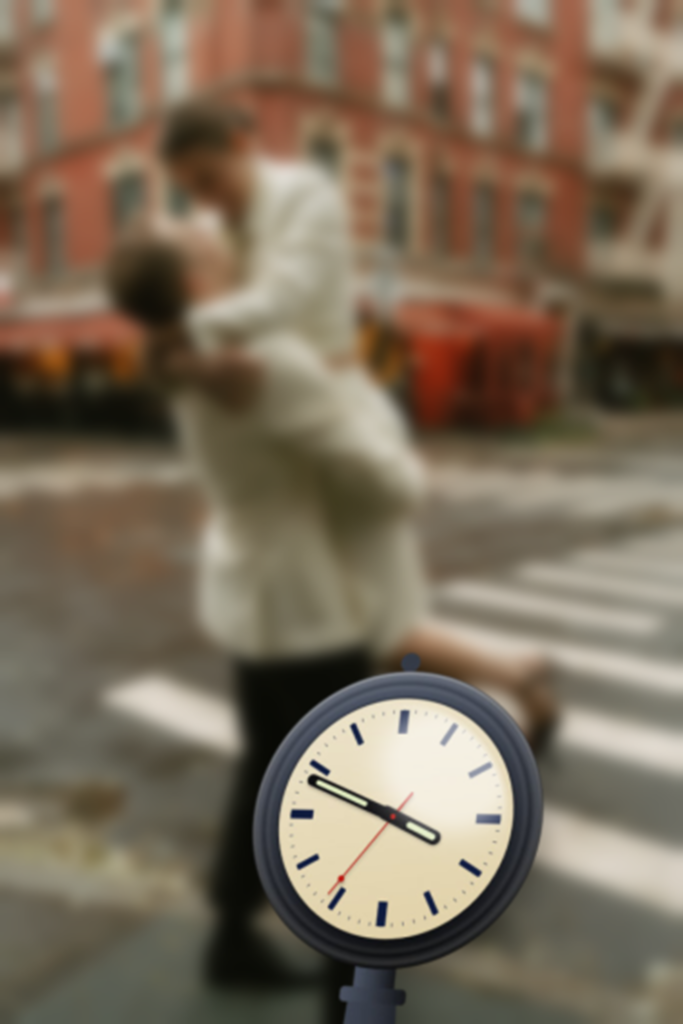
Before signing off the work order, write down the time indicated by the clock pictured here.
3:48:36
